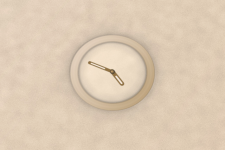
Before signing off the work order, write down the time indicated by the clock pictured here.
4:49
